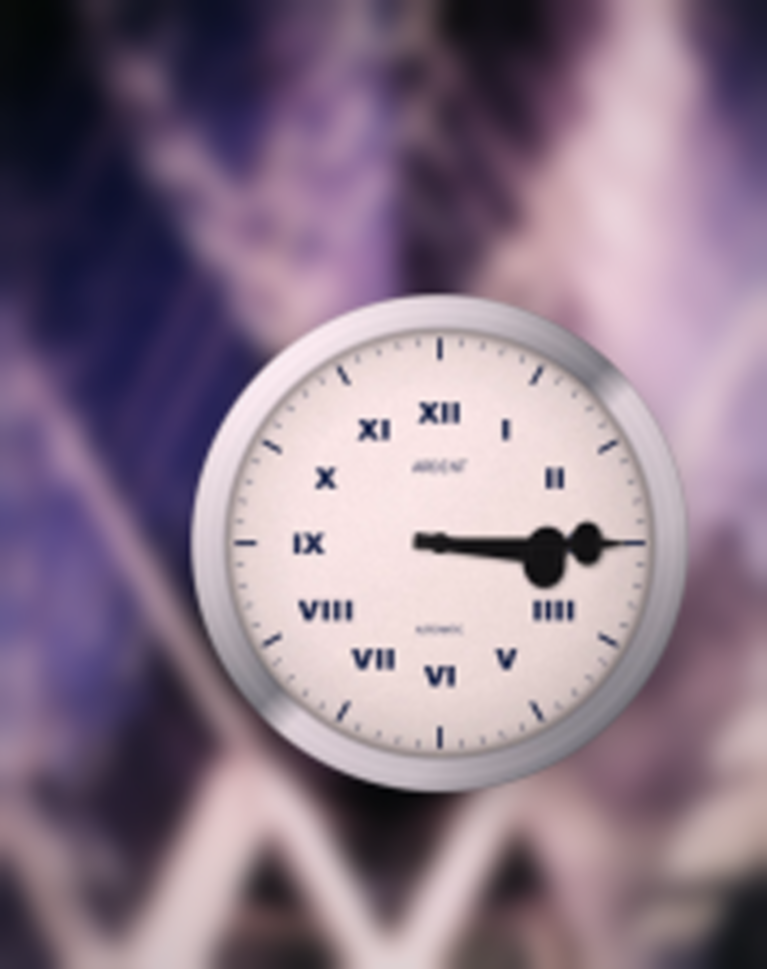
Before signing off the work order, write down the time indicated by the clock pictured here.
3:15
